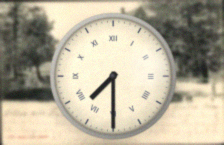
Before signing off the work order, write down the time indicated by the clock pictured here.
7:30
